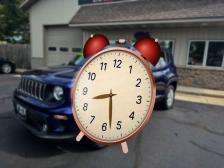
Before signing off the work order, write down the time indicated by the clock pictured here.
8:28
